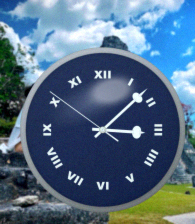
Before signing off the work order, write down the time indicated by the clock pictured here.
3:07:51
